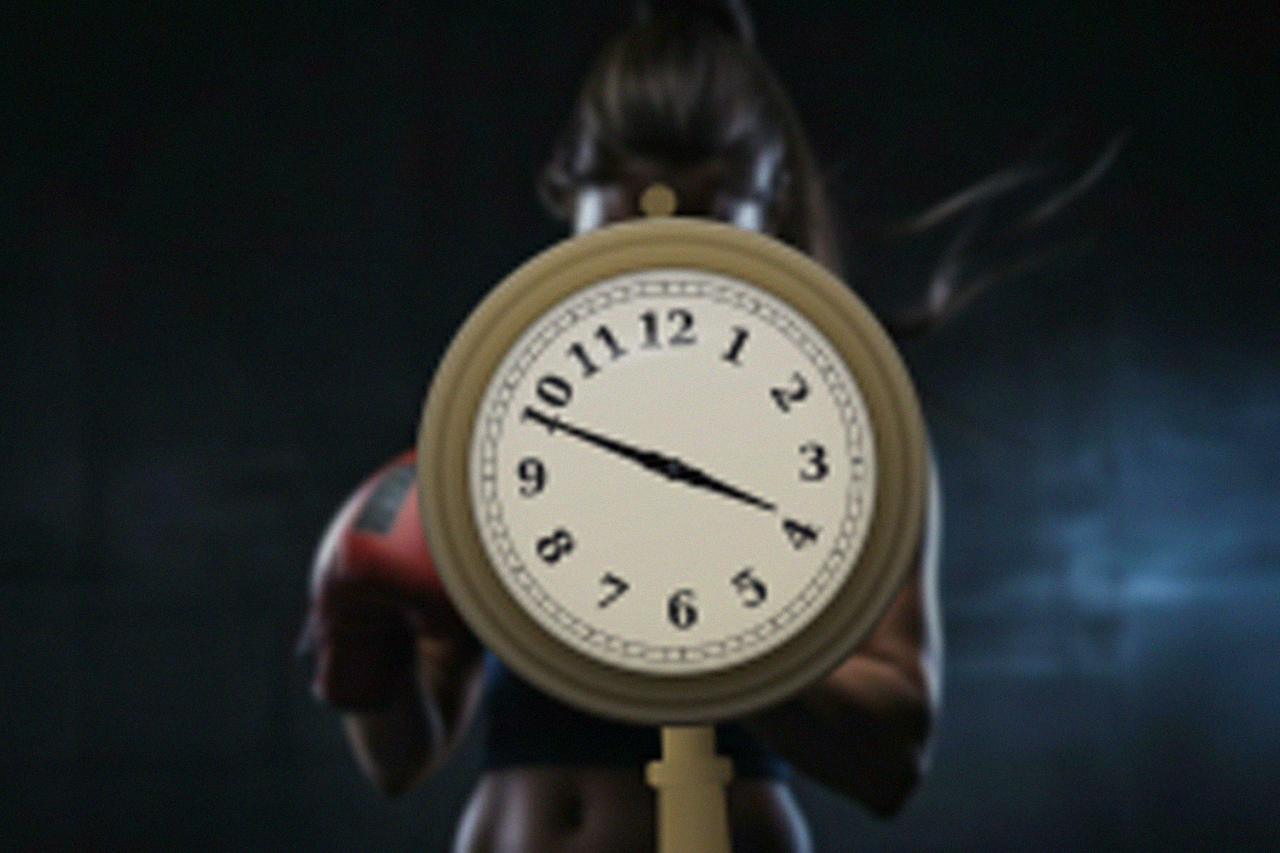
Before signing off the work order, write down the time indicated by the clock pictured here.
3:49
